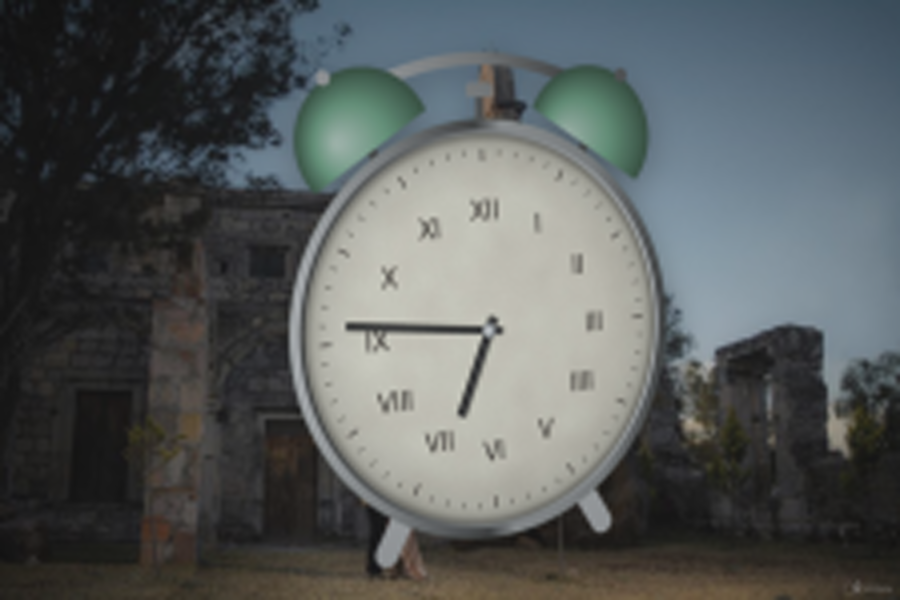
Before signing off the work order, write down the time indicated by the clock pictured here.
6:46
